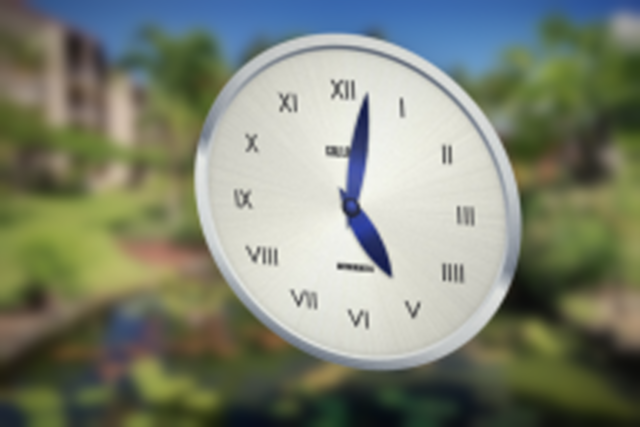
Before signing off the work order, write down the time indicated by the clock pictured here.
5:02
